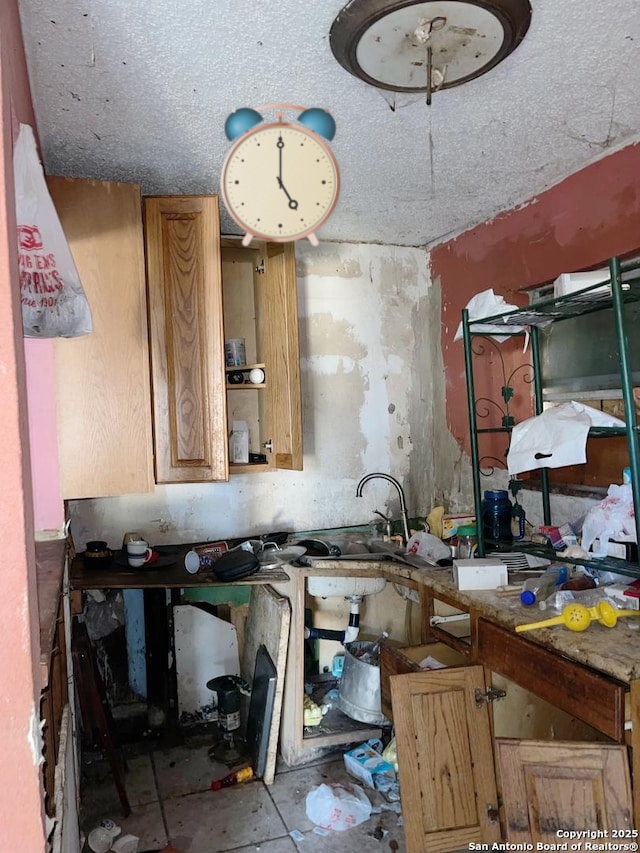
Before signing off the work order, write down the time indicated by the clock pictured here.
5:00
